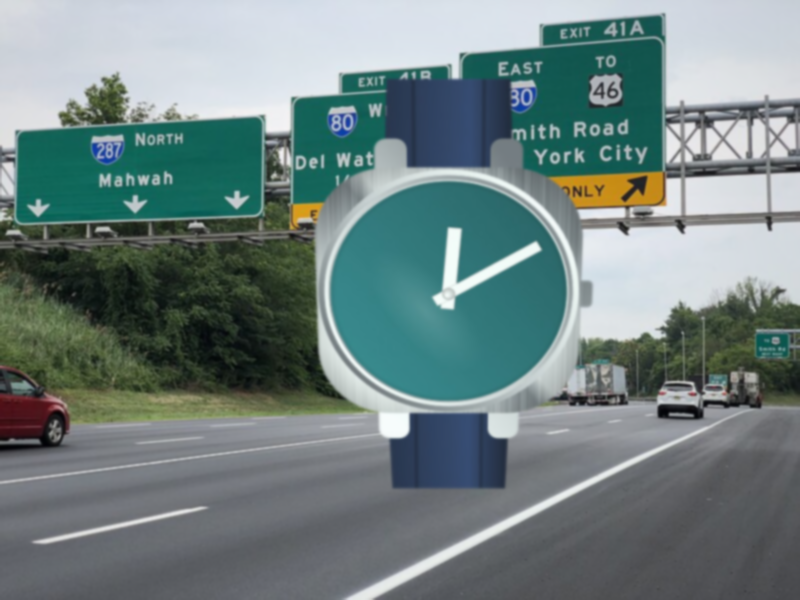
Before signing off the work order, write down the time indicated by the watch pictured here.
12:10
